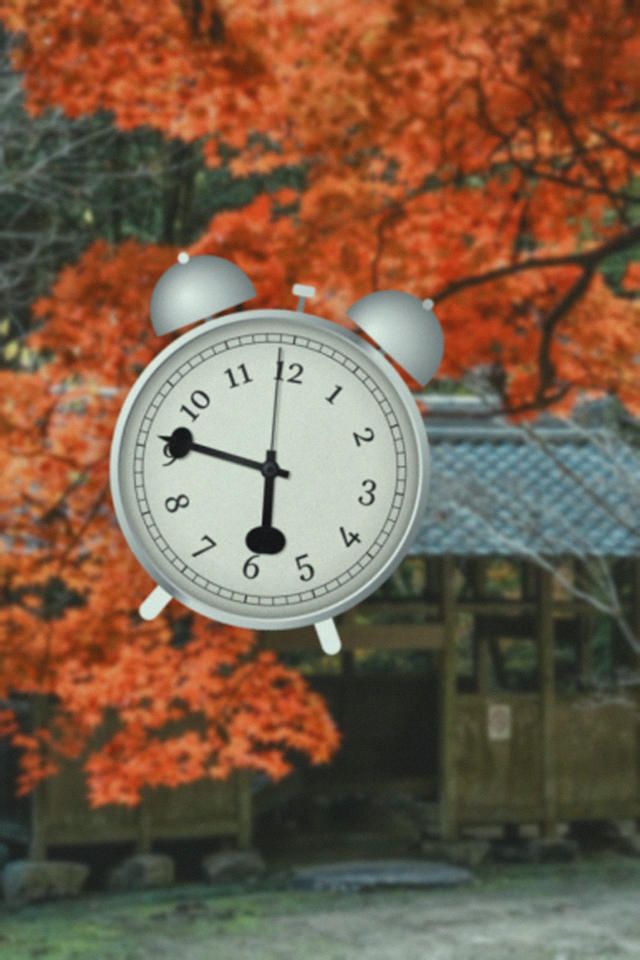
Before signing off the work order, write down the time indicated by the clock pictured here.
5:45:59
